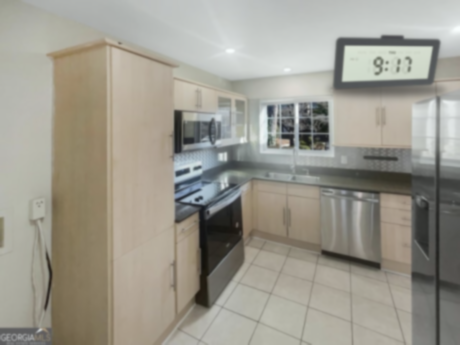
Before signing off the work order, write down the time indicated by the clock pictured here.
9:17
